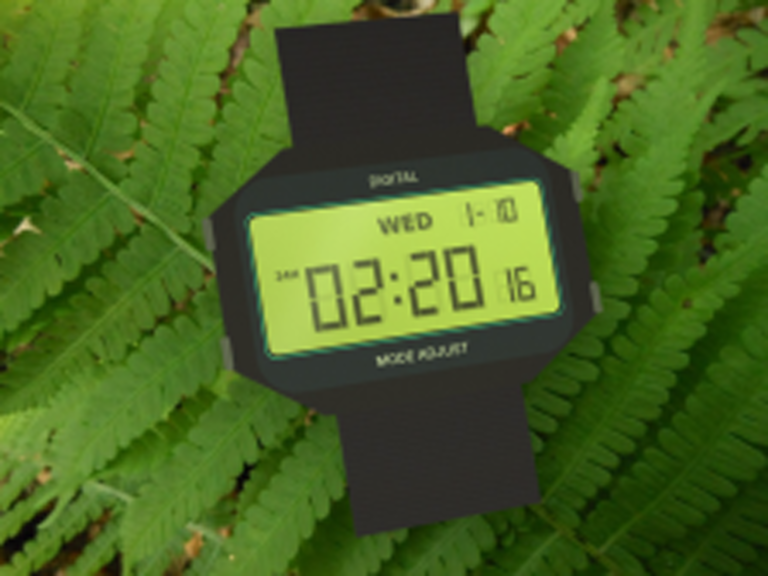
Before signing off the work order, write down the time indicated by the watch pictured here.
2:20:16
